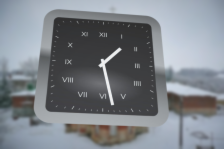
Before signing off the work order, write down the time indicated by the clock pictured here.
1:28
